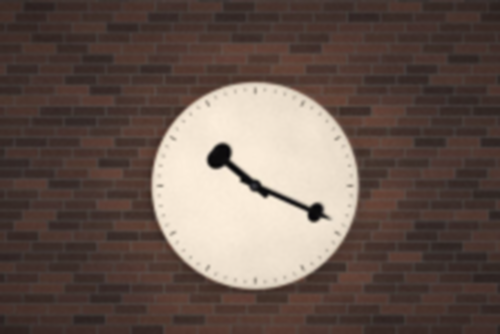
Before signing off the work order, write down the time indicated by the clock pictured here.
10:19
